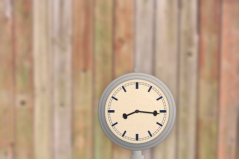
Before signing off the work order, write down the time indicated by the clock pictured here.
8:16
